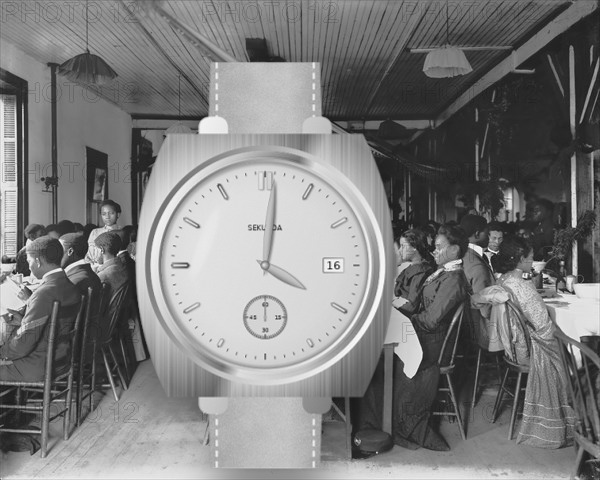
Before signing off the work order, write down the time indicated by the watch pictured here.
4:01
